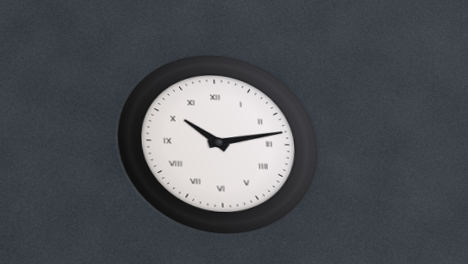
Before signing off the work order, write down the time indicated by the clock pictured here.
10:13
